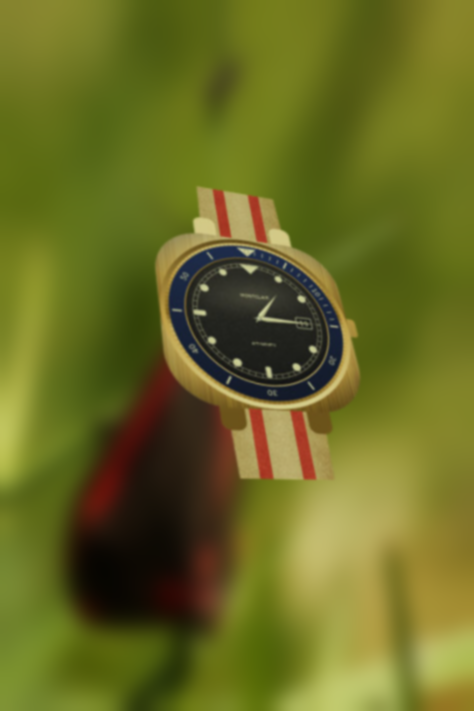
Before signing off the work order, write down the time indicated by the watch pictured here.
1:15
